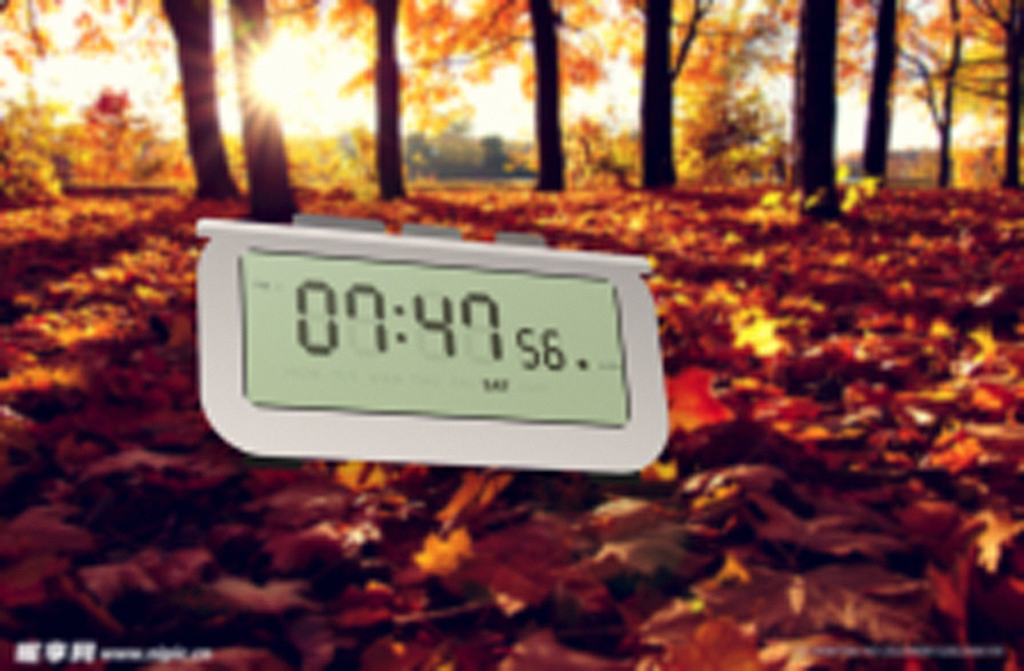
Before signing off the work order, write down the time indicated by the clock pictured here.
7:47:56
